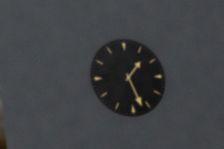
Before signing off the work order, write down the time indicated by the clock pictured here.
1:27
